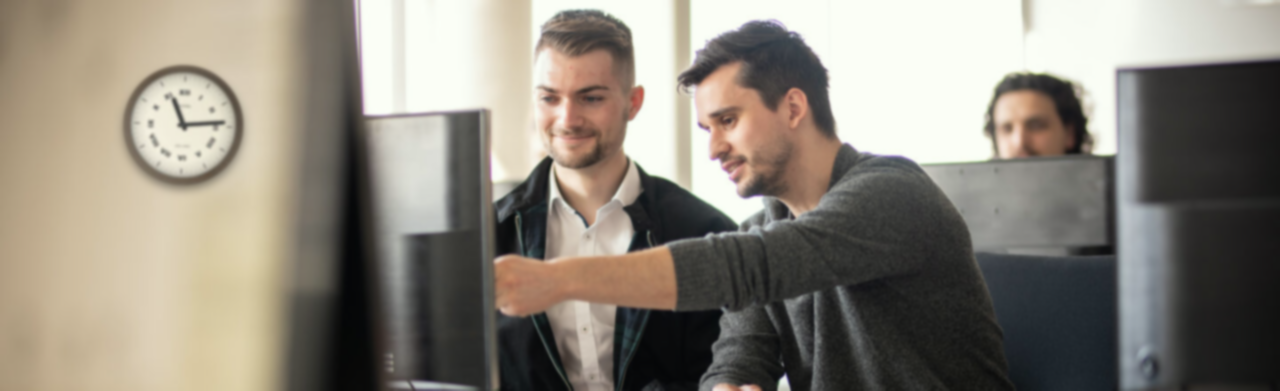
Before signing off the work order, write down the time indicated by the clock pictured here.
11:14
